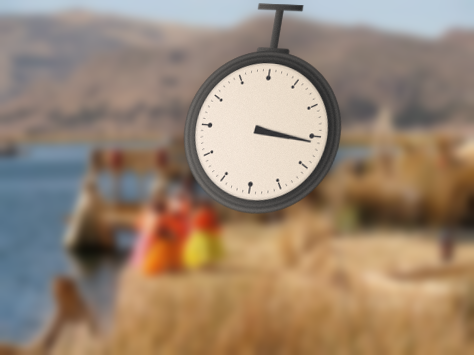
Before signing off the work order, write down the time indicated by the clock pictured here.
3:16
